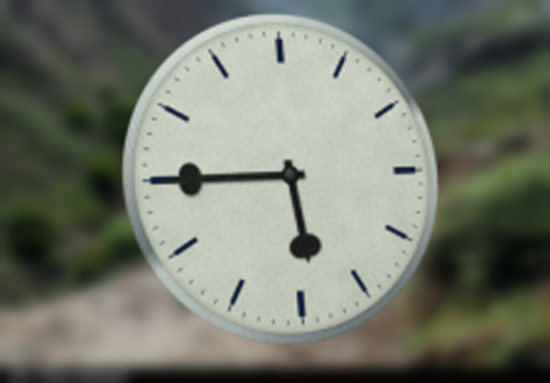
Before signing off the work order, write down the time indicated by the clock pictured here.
5:45
